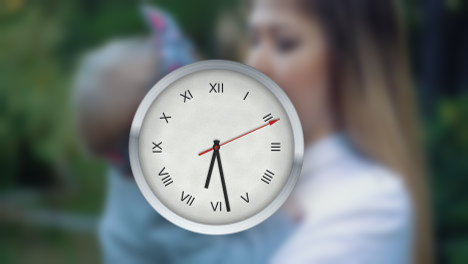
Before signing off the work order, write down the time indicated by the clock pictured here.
6:28:11
